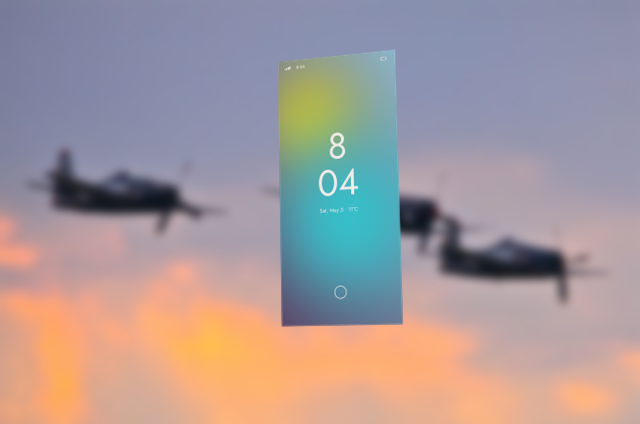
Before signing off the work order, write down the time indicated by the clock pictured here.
8:04
